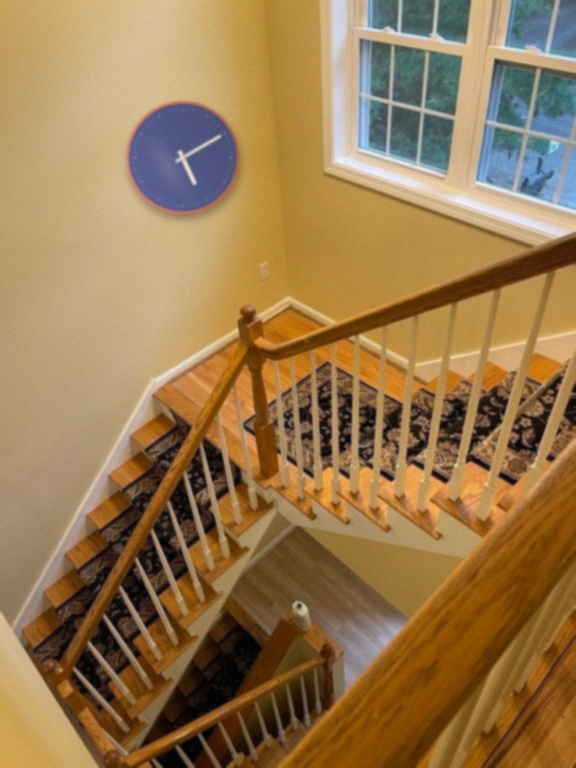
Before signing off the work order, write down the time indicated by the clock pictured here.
5:10
